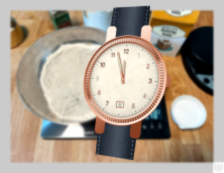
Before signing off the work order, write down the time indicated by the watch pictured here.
11:57
